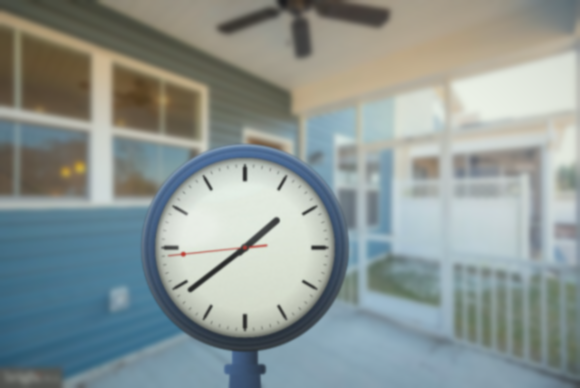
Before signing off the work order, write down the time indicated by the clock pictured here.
1:38:44
